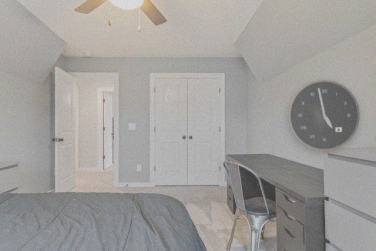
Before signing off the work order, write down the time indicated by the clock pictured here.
4:58
